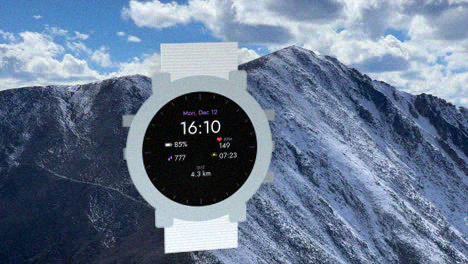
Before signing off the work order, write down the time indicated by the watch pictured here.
16:10
